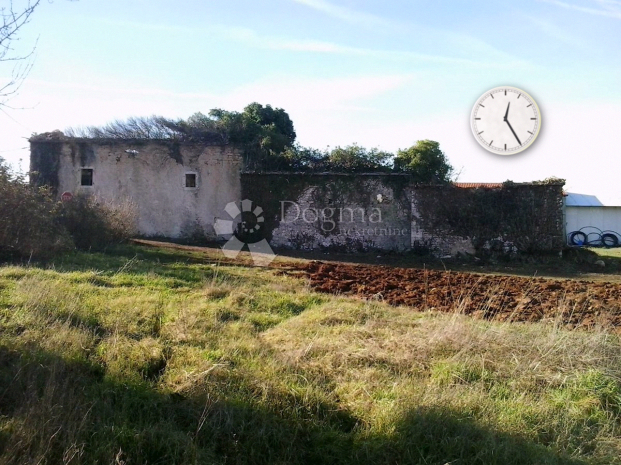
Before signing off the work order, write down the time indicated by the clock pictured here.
12:25
